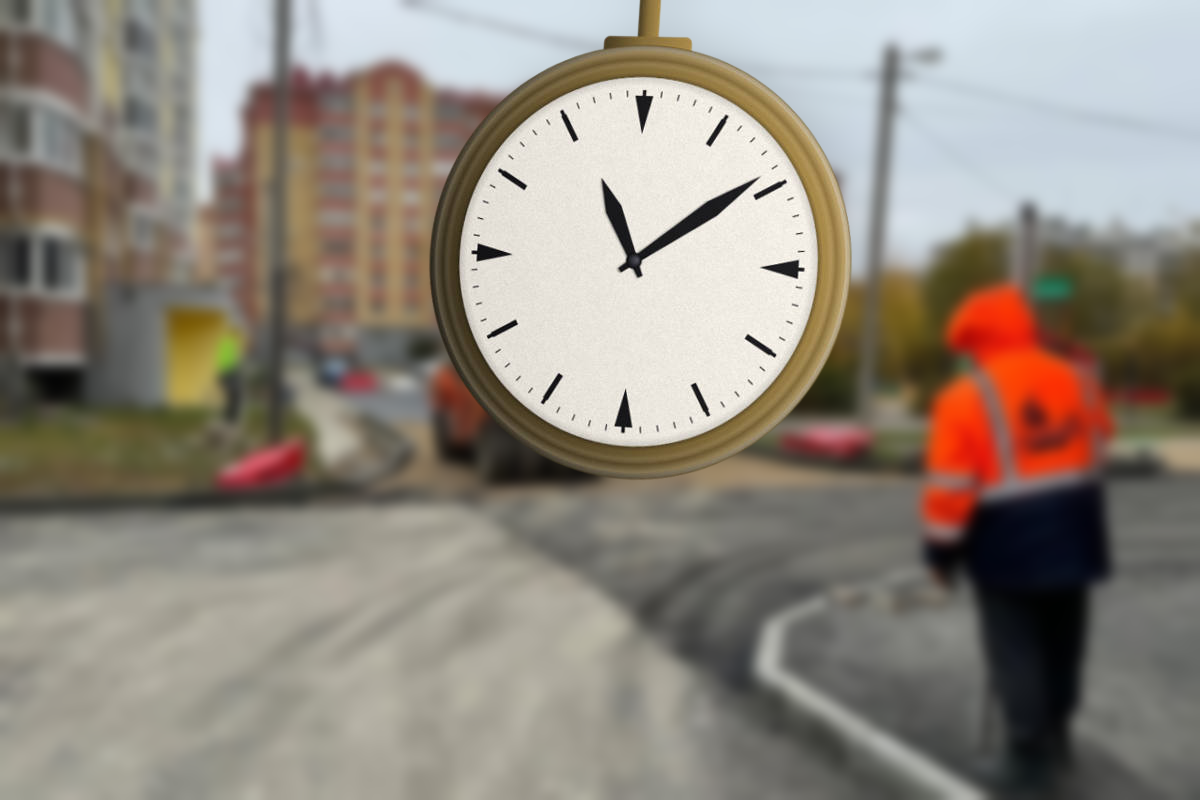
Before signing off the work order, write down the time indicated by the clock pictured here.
11:09
